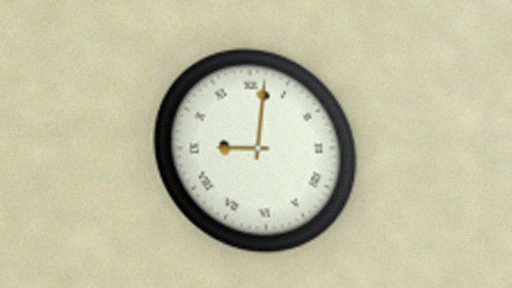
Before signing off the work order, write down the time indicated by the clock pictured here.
9:02
